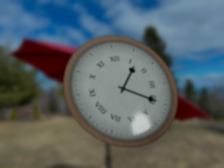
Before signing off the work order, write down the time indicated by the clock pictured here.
1:20
